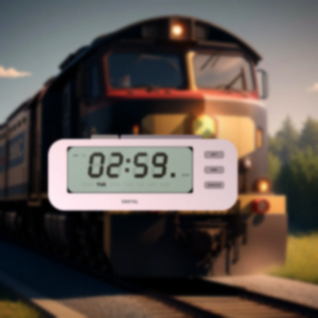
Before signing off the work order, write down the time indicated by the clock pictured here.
2:59
